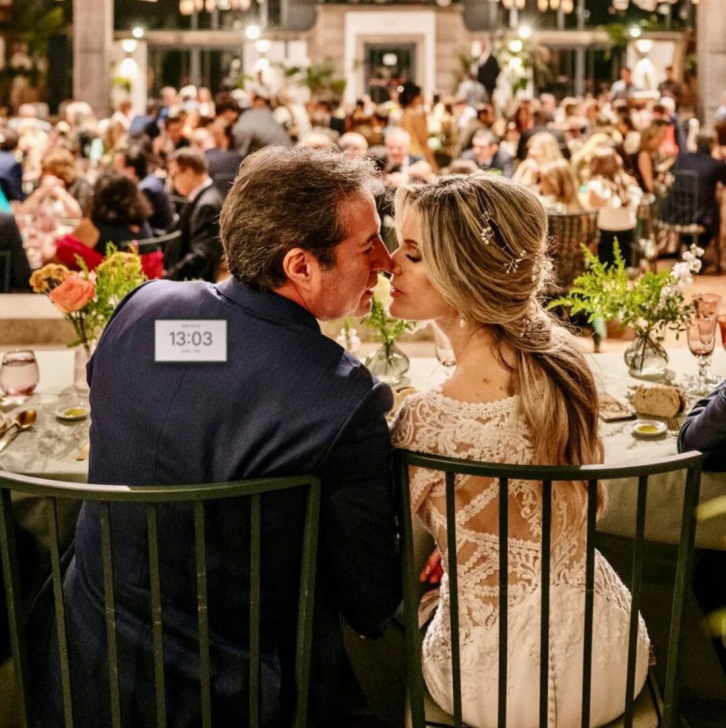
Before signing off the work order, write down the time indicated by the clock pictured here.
13:03
